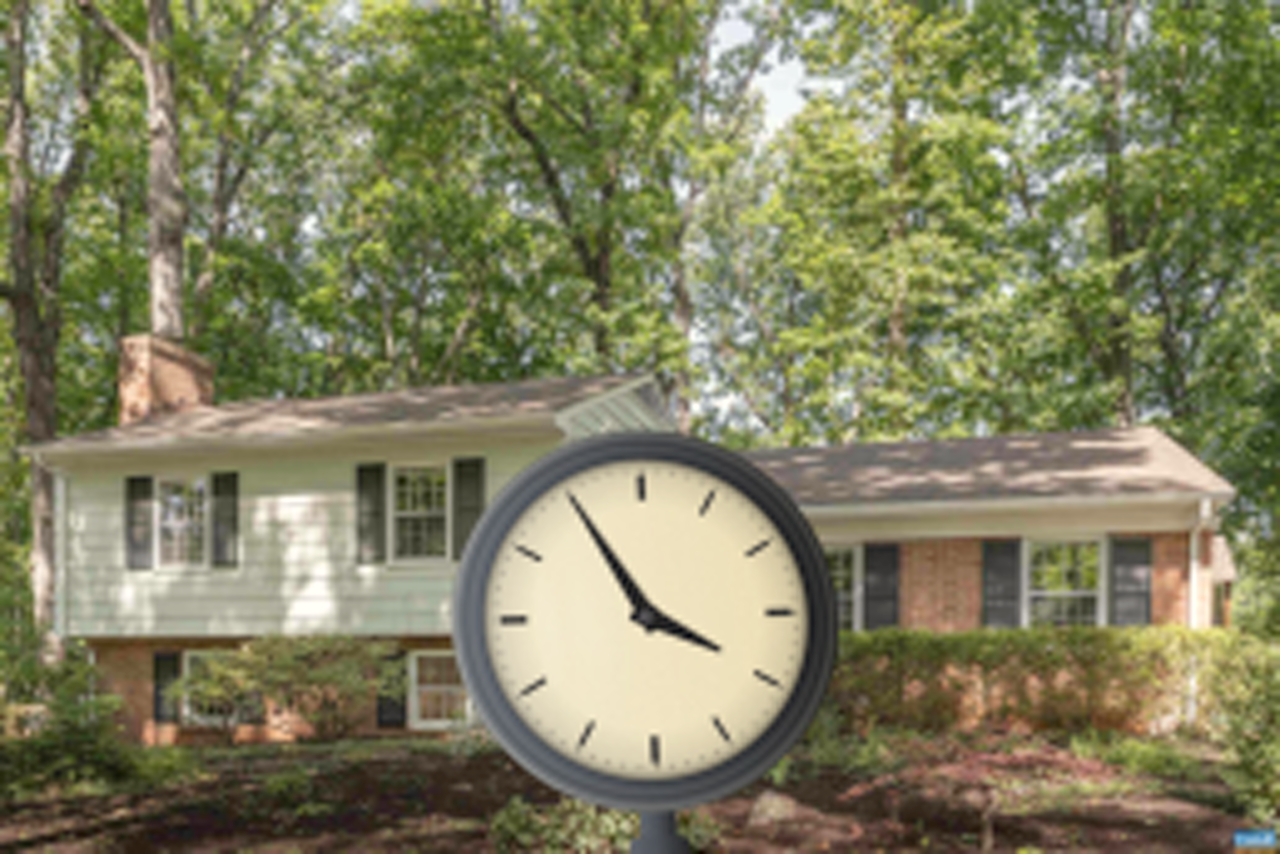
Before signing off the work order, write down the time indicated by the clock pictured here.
3:55
